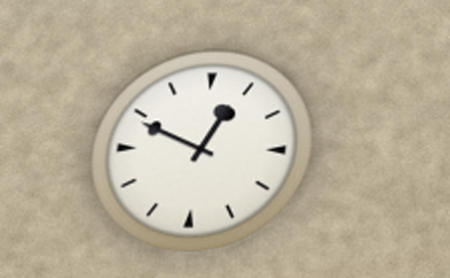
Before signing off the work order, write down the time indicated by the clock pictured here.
12:49
